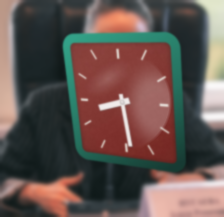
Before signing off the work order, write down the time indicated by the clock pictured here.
8:29
